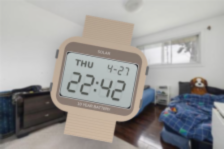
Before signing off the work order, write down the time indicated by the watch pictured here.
22:42
